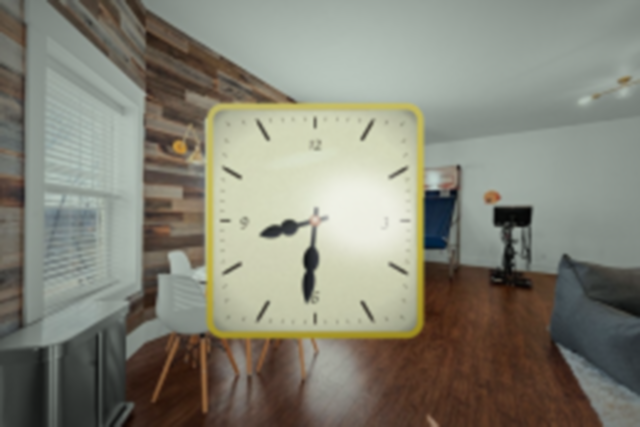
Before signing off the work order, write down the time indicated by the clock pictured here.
8:31
